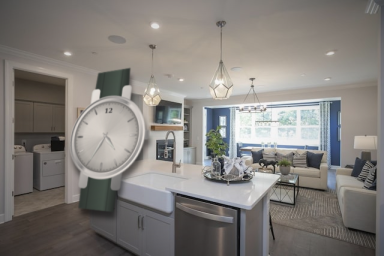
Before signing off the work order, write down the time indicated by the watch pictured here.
4:35
